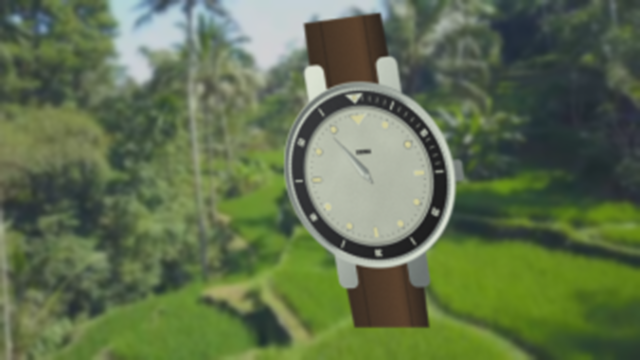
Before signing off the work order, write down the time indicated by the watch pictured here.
10:54
